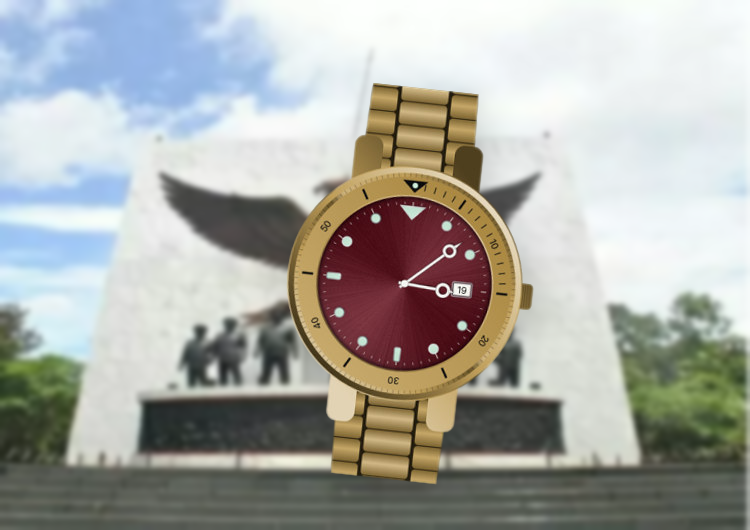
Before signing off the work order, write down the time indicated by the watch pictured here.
3:08
